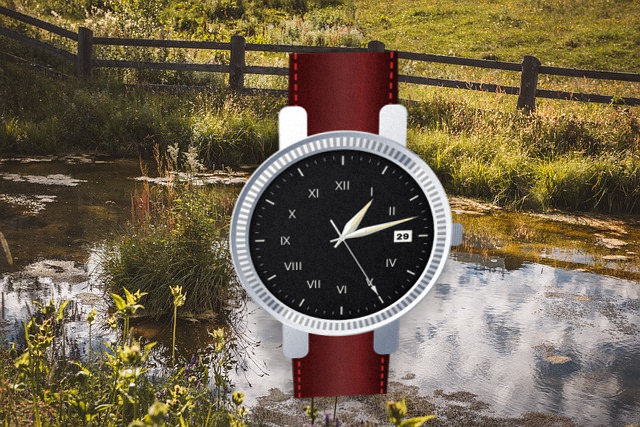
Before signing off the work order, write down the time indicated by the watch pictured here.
1:12:25
